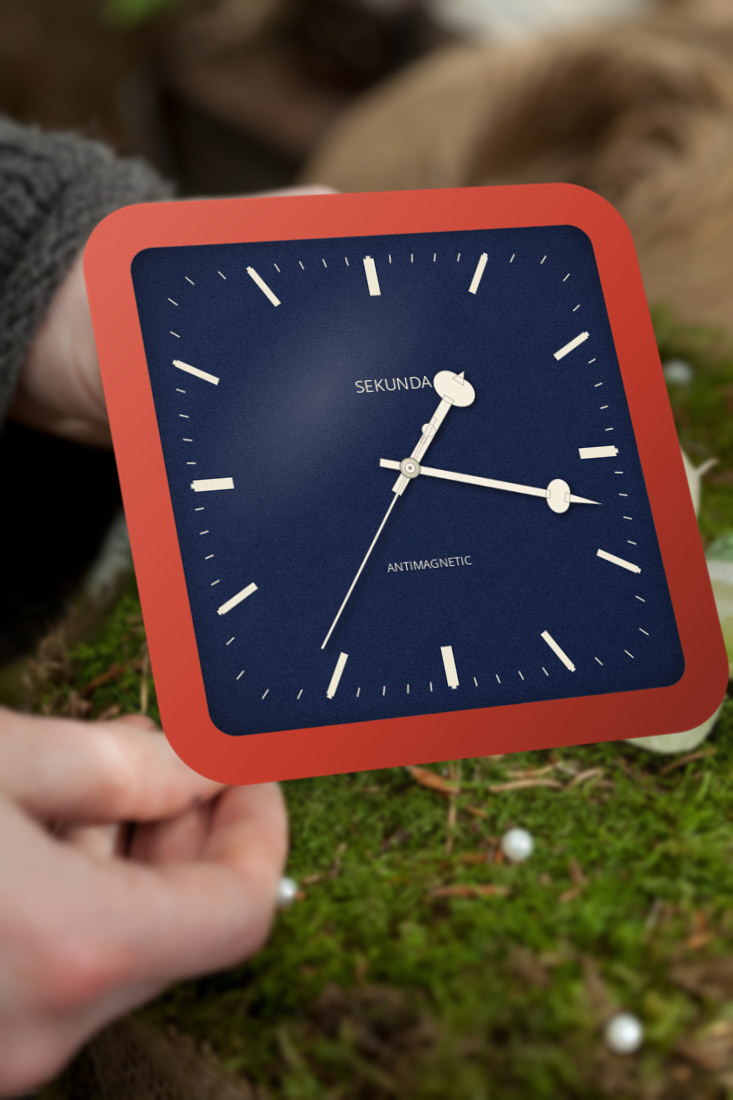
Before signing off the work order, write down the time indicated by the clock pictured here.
1:17:36
